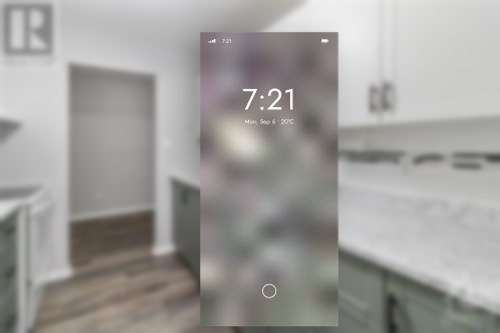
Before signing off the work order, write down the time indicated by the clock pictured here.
7:21
